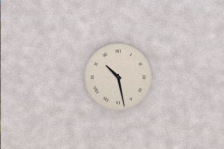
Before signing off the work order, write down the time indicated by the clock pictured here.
10:28
